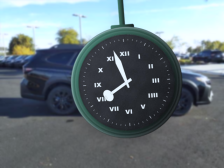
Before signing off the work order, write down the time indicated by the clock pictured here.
7:57
